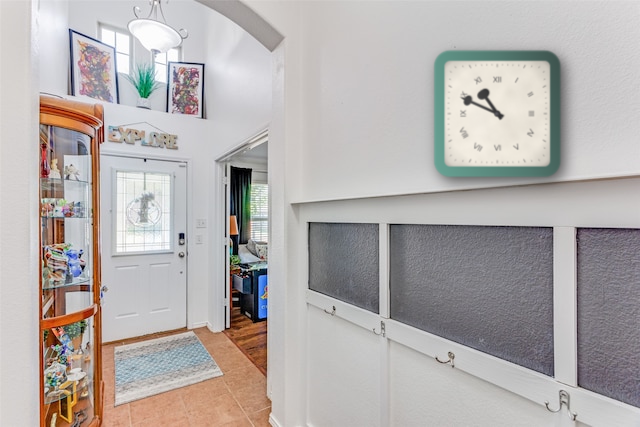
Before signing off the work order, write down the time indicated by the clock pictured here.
10:49
